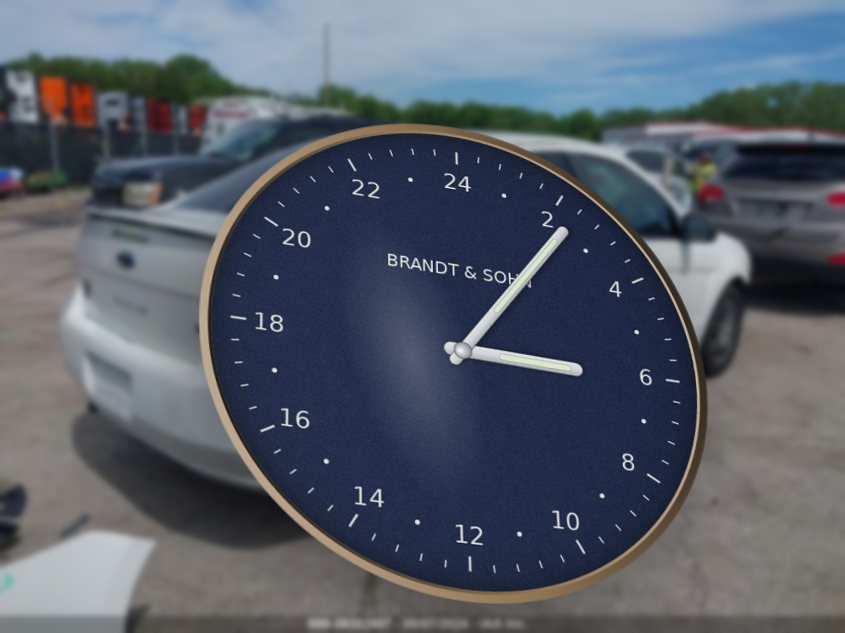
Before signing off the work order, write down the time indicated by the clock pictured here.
6:06
